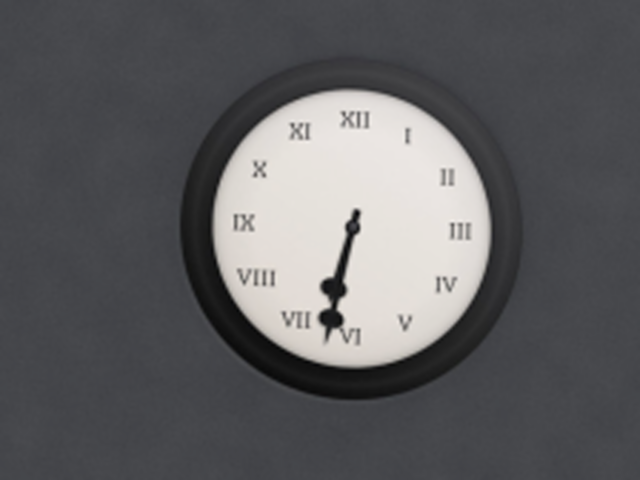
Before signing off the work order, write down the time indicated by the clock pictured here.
6:32
